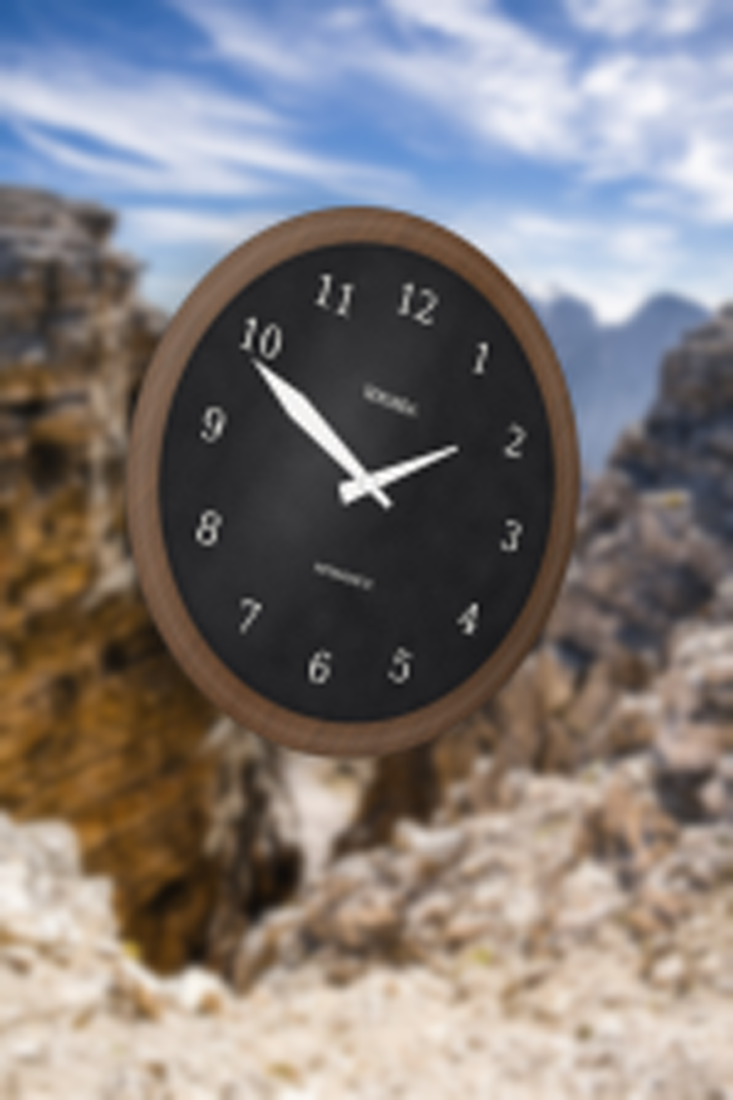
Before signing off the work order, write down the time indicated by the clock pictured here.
1:49
